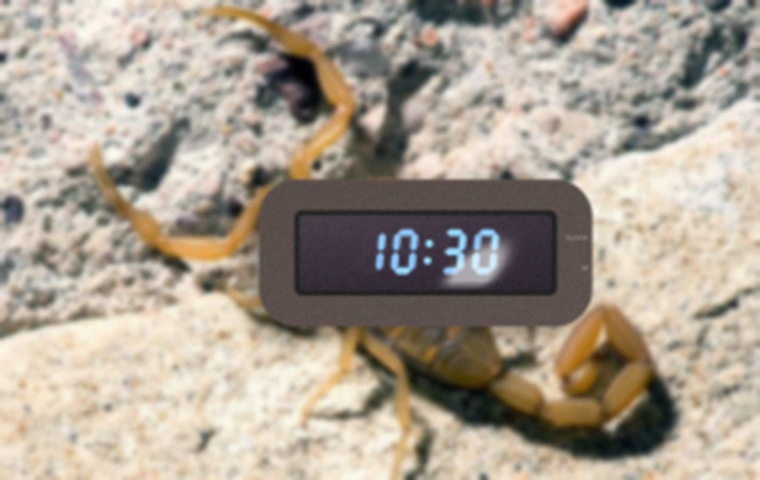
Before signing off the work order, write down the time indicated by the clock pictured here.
10:30
